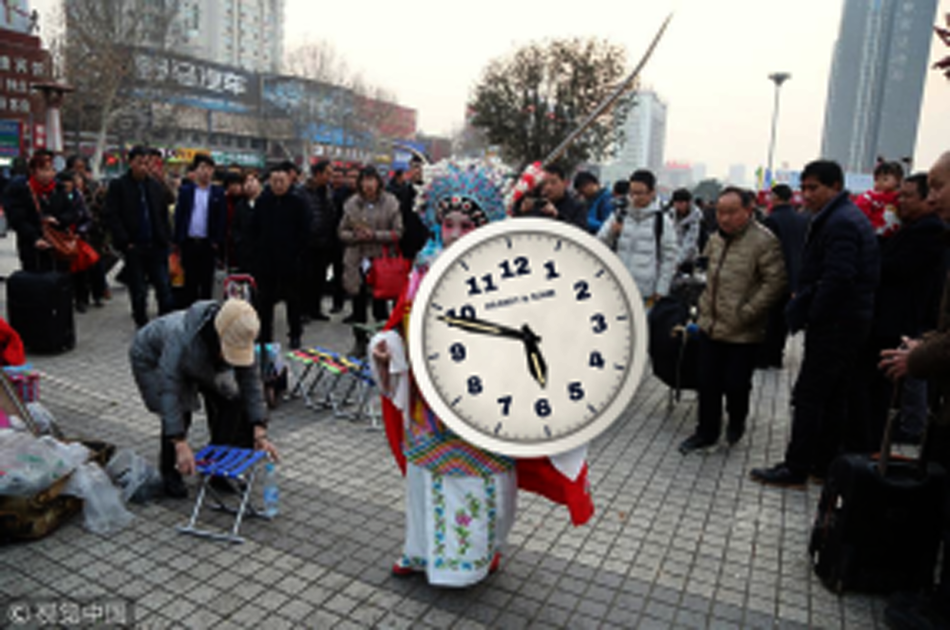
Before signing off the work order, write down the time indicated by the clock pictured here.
5:49
